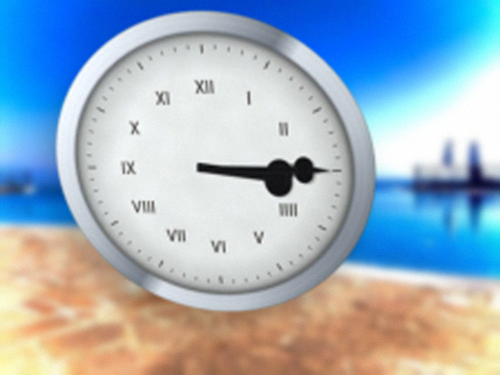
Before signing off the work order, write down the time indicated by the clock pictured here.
3:15
